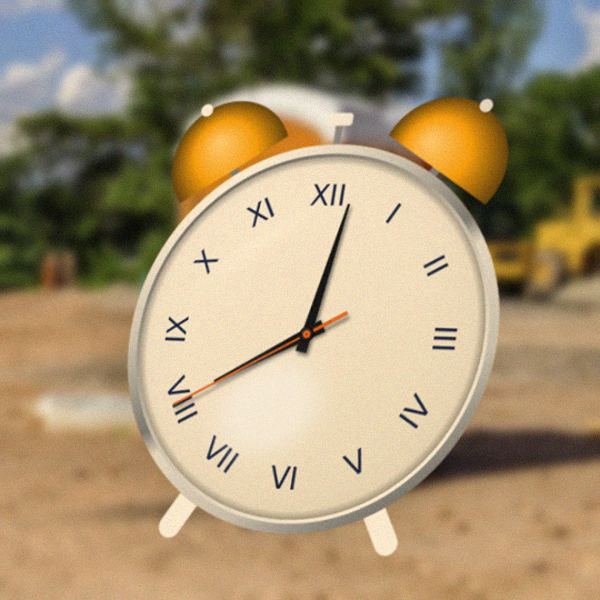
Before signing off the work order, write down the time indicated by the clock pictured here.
8:01:40
